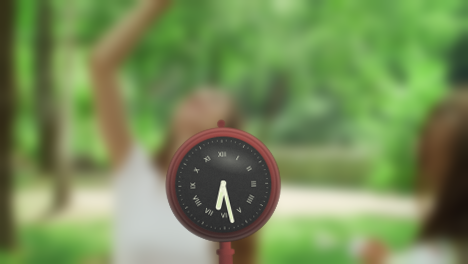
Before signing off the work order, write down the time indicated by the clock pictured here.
6:28
